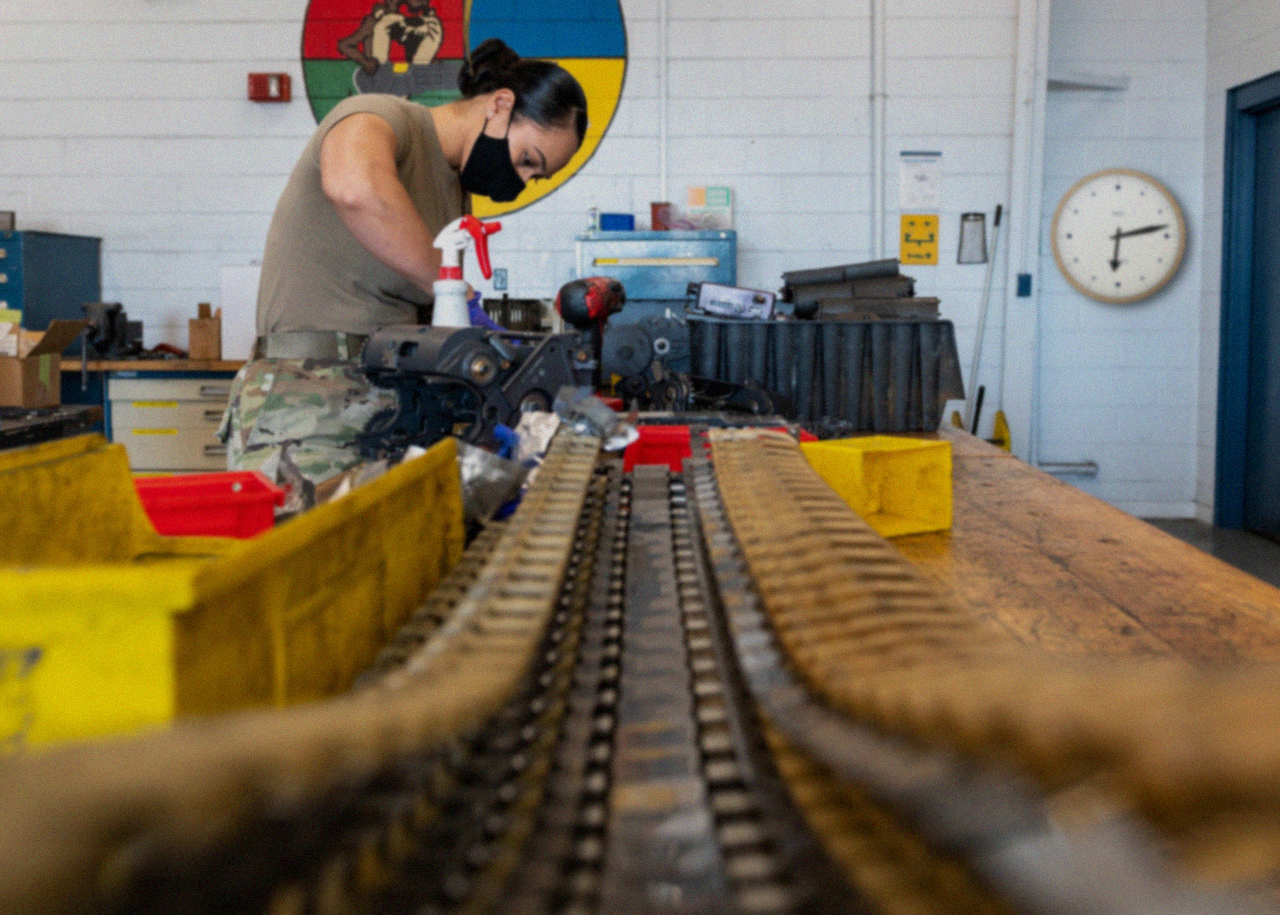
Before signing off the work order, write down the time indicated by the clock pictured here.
6:13
